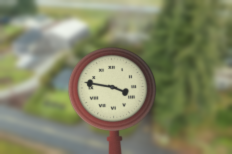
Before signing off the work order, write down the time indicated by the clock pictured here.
3:47
